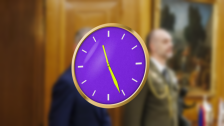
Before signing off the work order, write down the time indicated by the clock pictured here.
11:26
